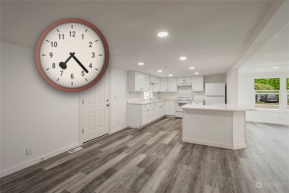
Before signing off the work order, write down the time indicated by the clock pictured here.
7:23
